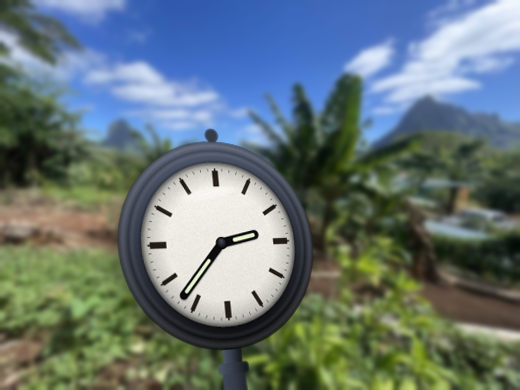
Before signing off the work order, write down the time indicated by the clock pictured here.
2:37
